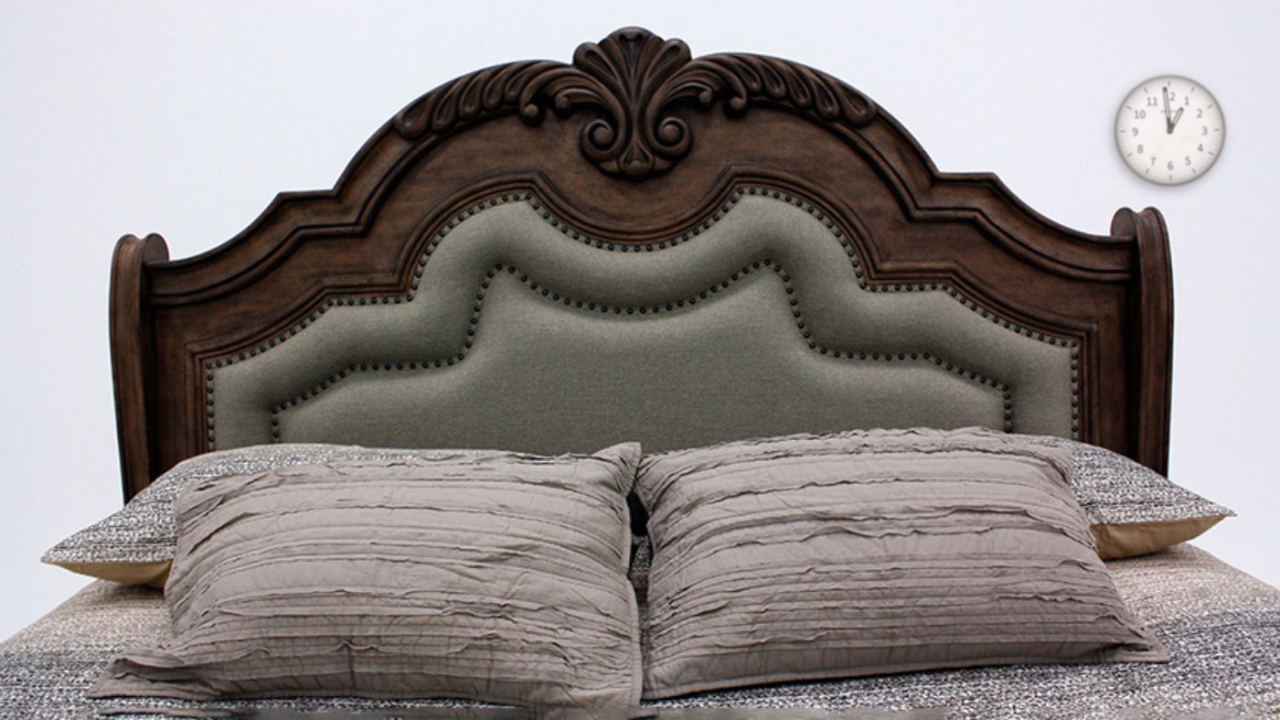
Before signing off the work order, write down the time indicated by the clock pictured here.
12:59
